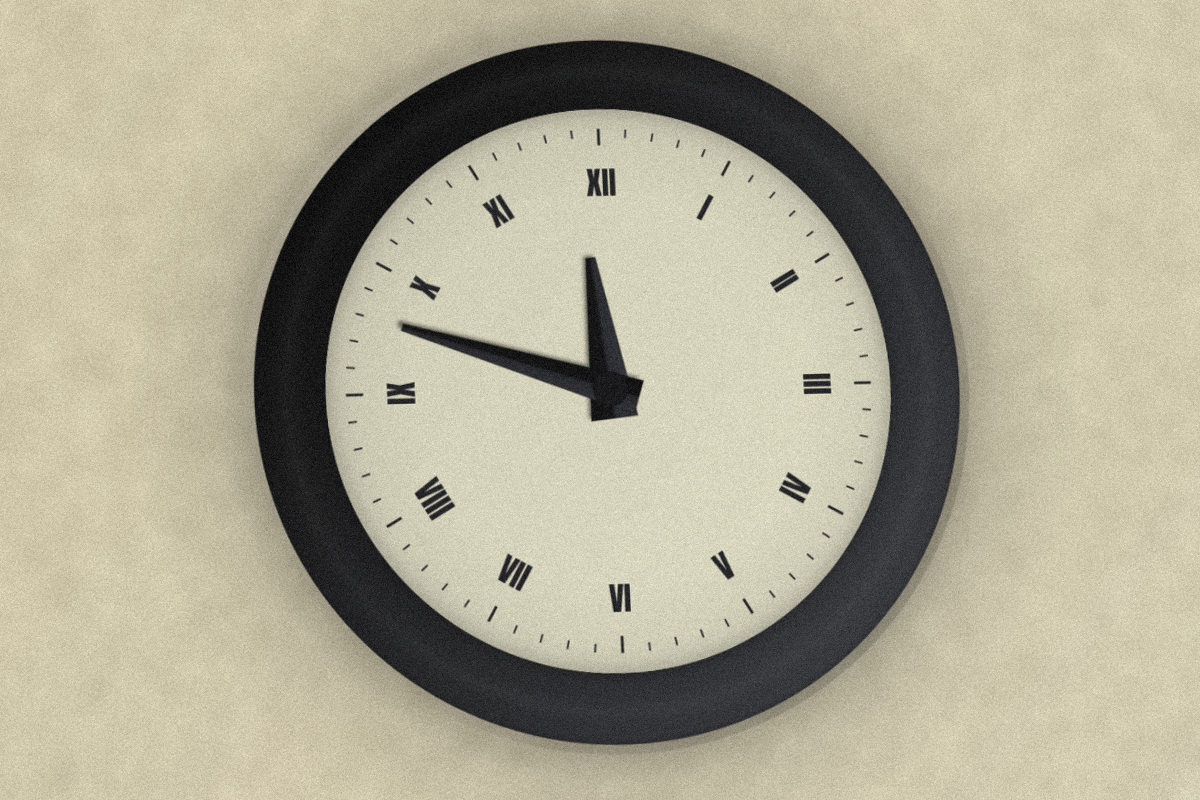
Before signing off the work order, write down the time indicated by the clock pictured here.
11:48
